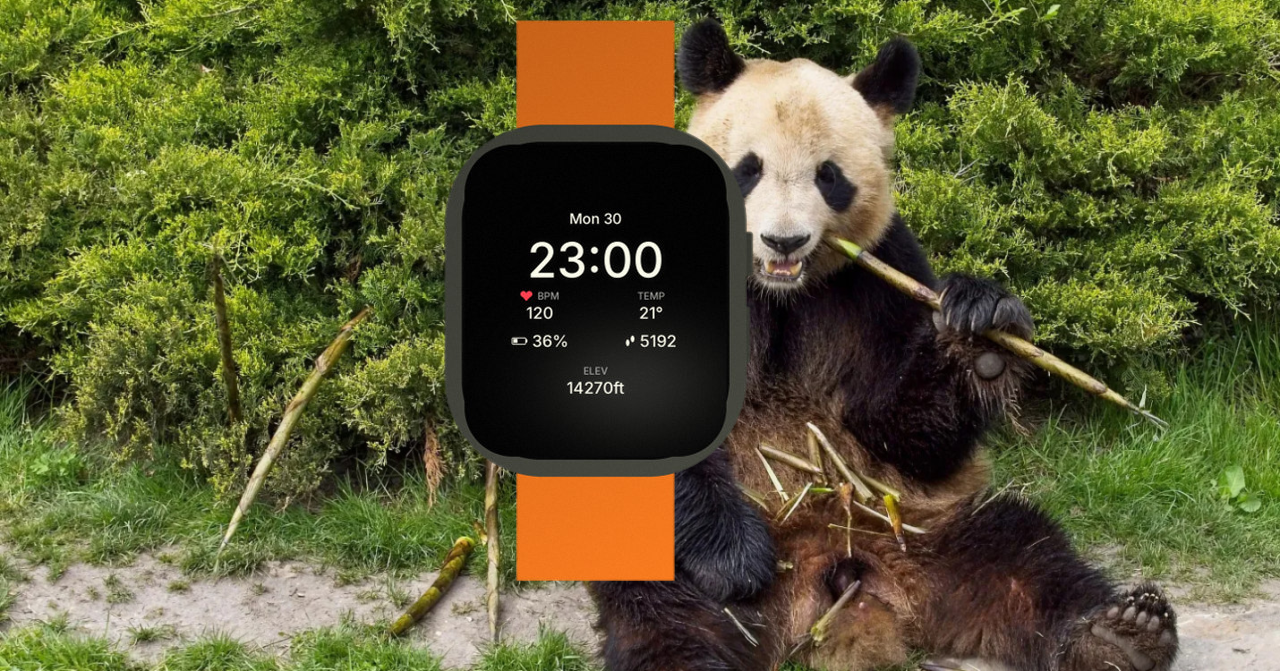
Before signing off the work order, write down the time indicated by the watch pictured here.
23:00
